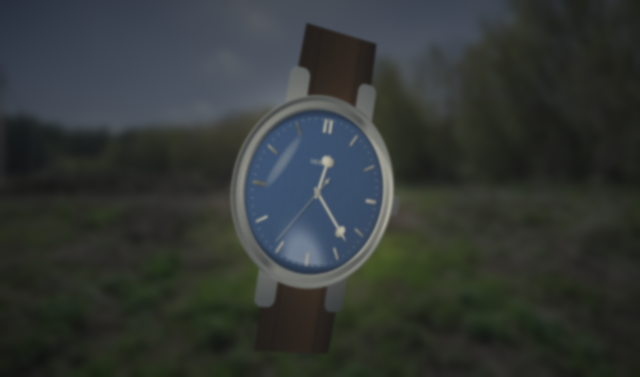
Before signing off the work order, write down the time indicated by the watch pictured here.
12:22:36
